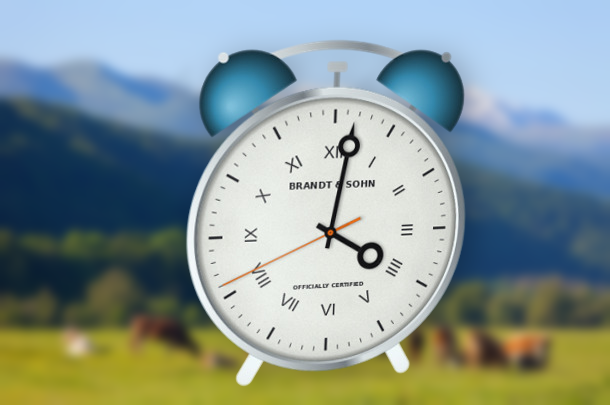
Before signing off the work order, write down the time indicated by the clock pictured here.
4:01:41
